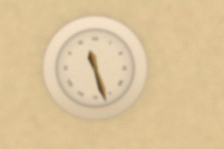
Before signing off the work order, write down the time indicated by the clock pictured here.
11:27
